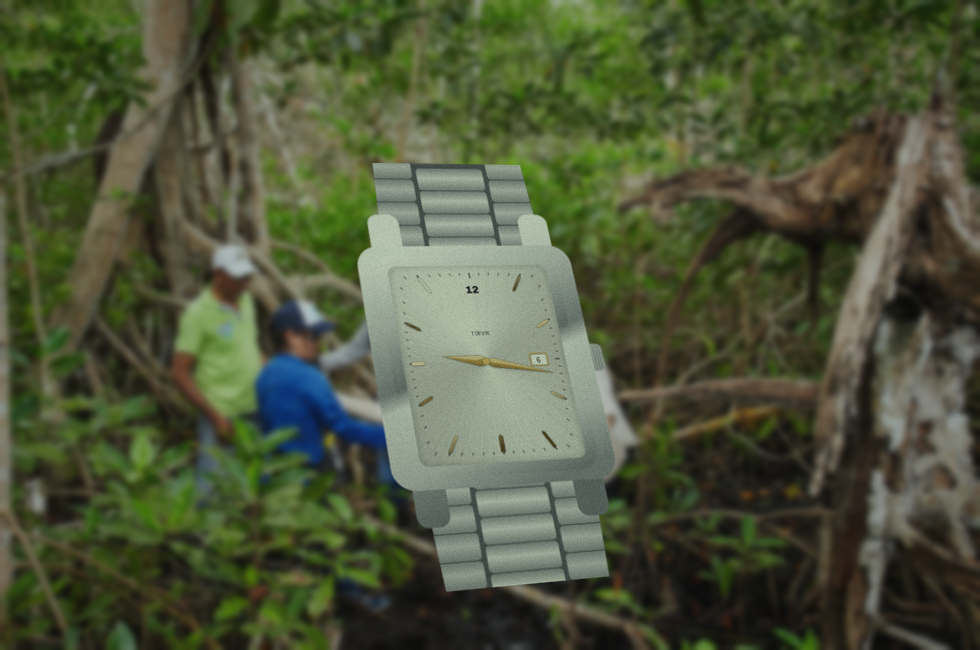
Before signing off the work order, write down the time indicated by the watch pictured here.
9:17
